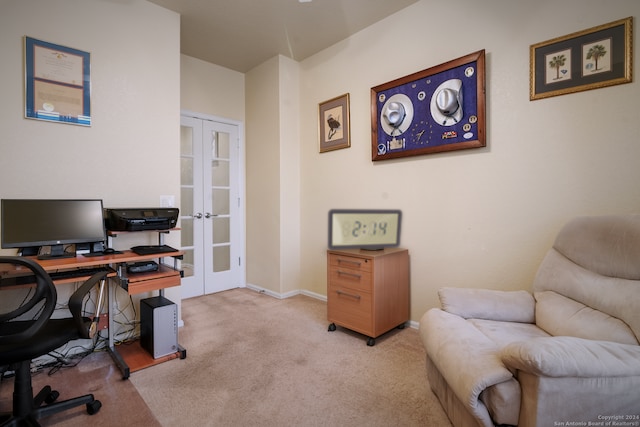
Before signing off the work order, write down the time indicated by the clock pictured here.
2:14
